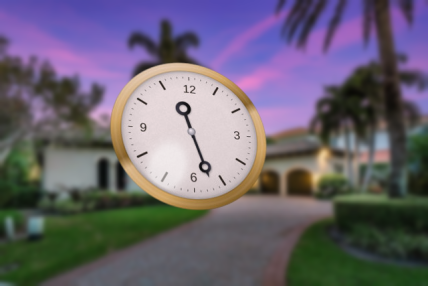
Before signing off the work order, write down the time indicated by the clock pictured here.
11:27
